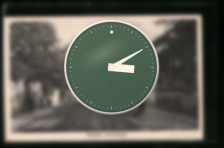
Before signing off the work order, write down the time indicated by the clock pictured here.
3:10
